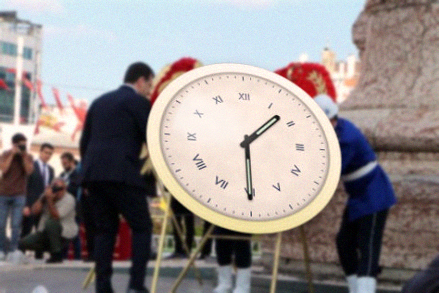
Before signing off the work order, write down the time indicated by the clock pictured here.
1:30
